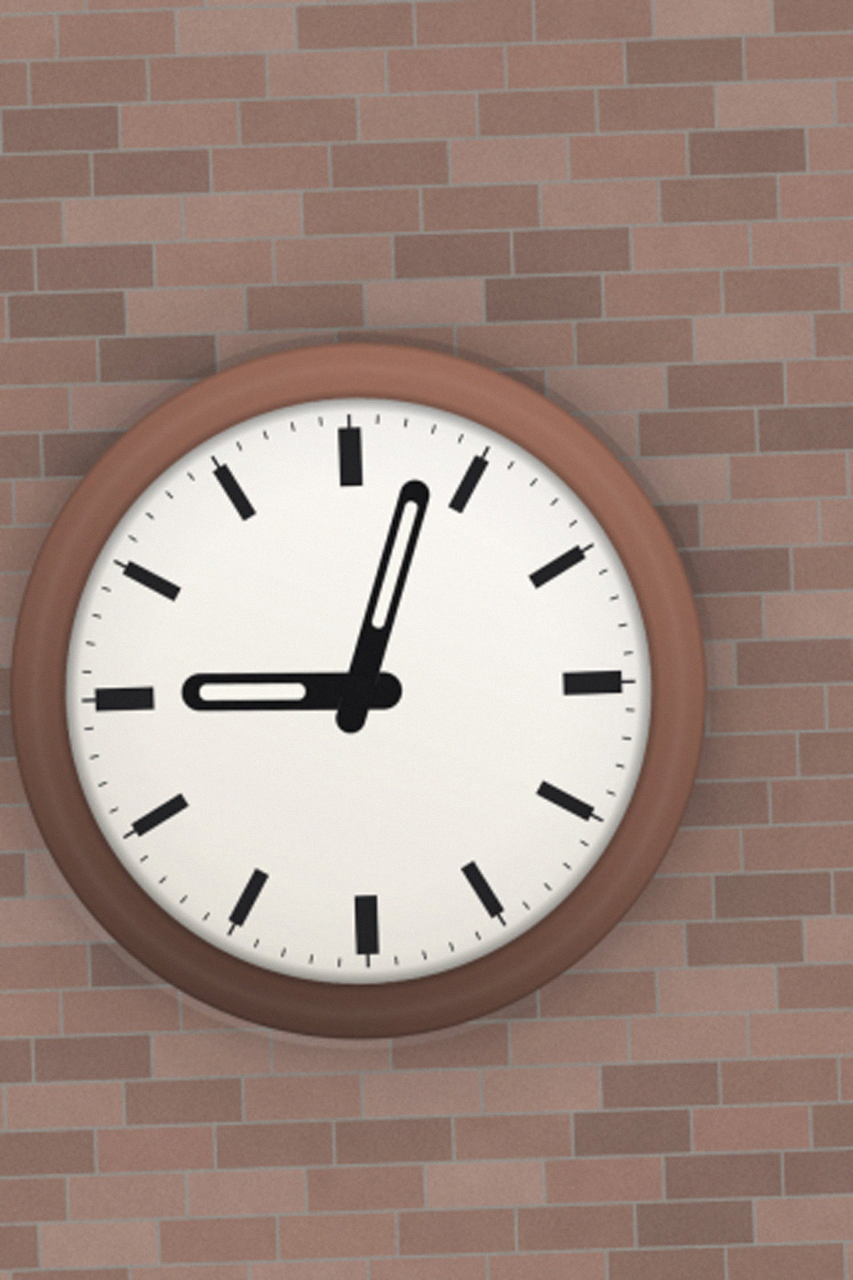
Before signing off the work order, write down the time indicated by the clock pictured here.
9:03
